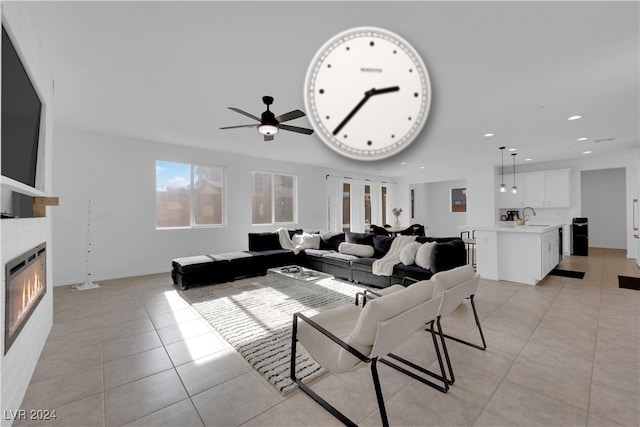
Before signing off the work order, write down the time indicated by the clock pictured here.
2:37
